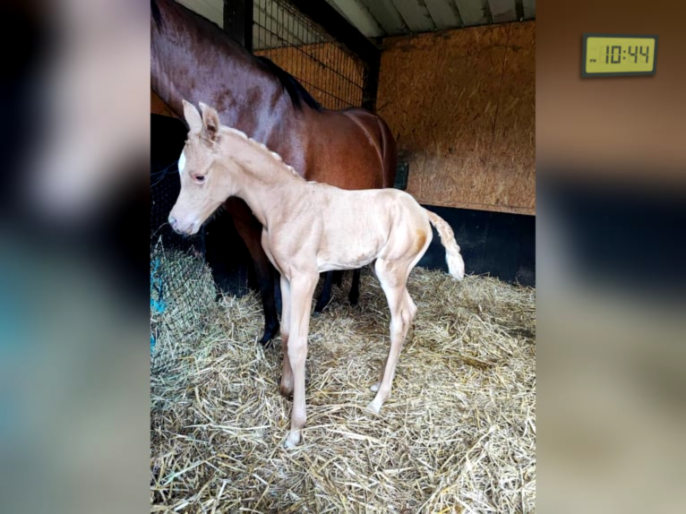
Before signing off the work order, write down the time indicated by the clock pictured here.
10:44
